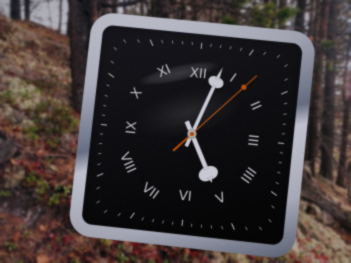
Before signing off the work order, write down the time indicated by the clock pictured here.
5:03:07
